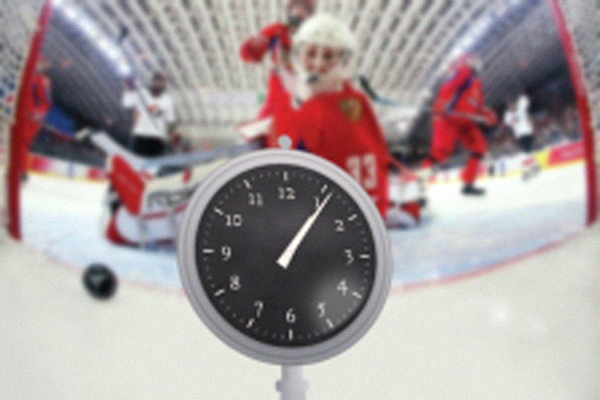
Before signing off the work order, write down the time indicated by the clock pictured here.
1:06
